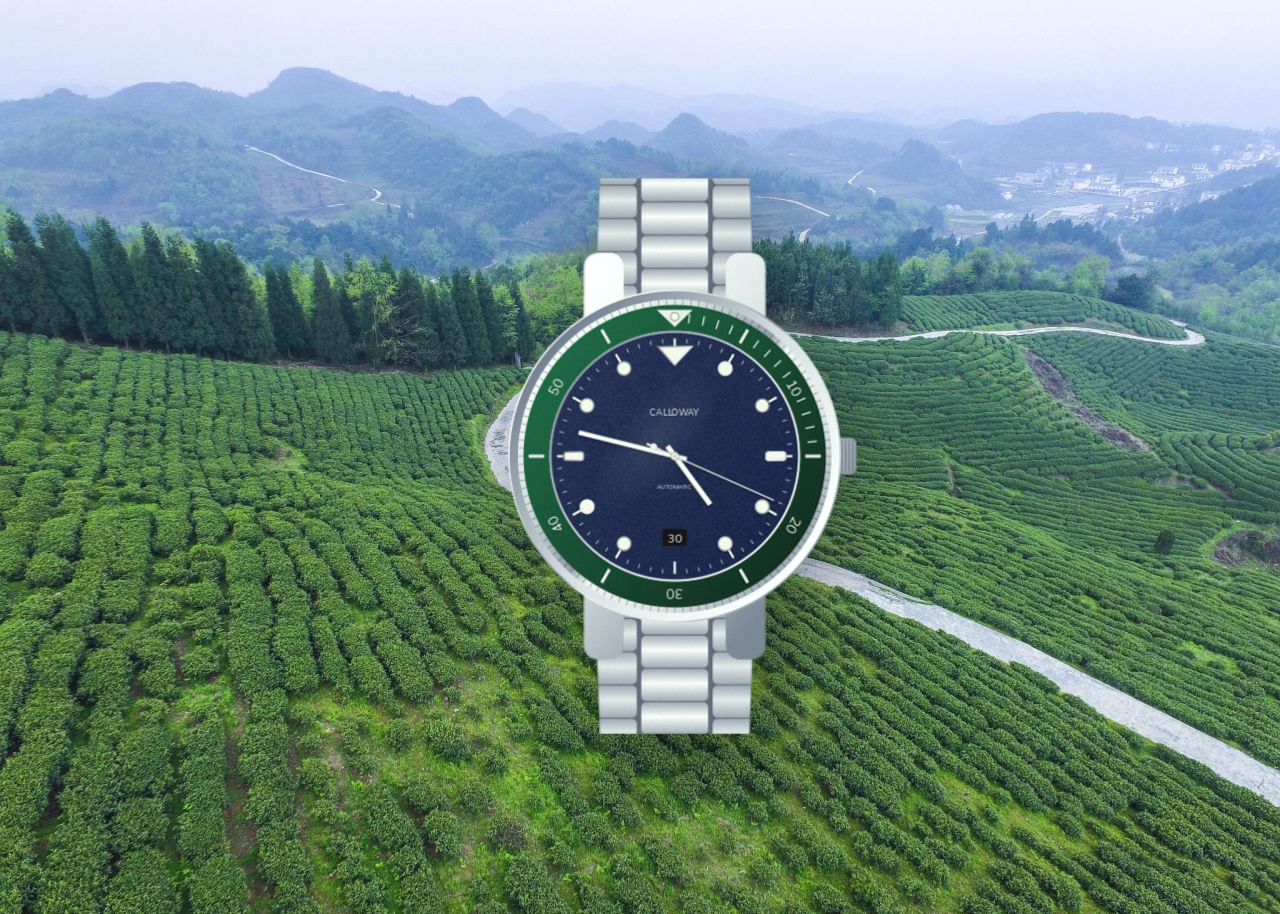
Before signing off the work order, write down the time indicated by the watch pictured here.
4:47:19
